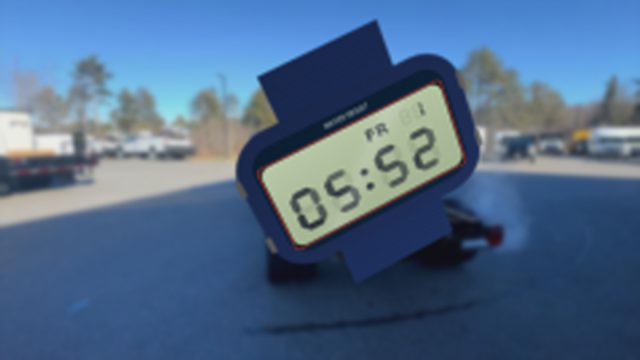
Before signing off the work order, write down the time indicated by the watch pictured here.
5:52
